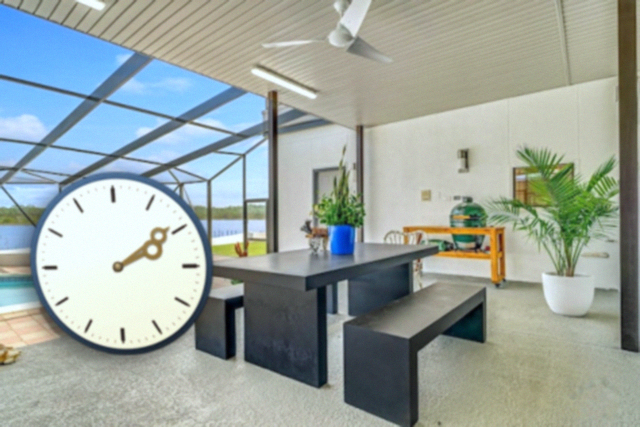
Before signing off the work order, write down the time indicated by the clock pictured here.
2:09
